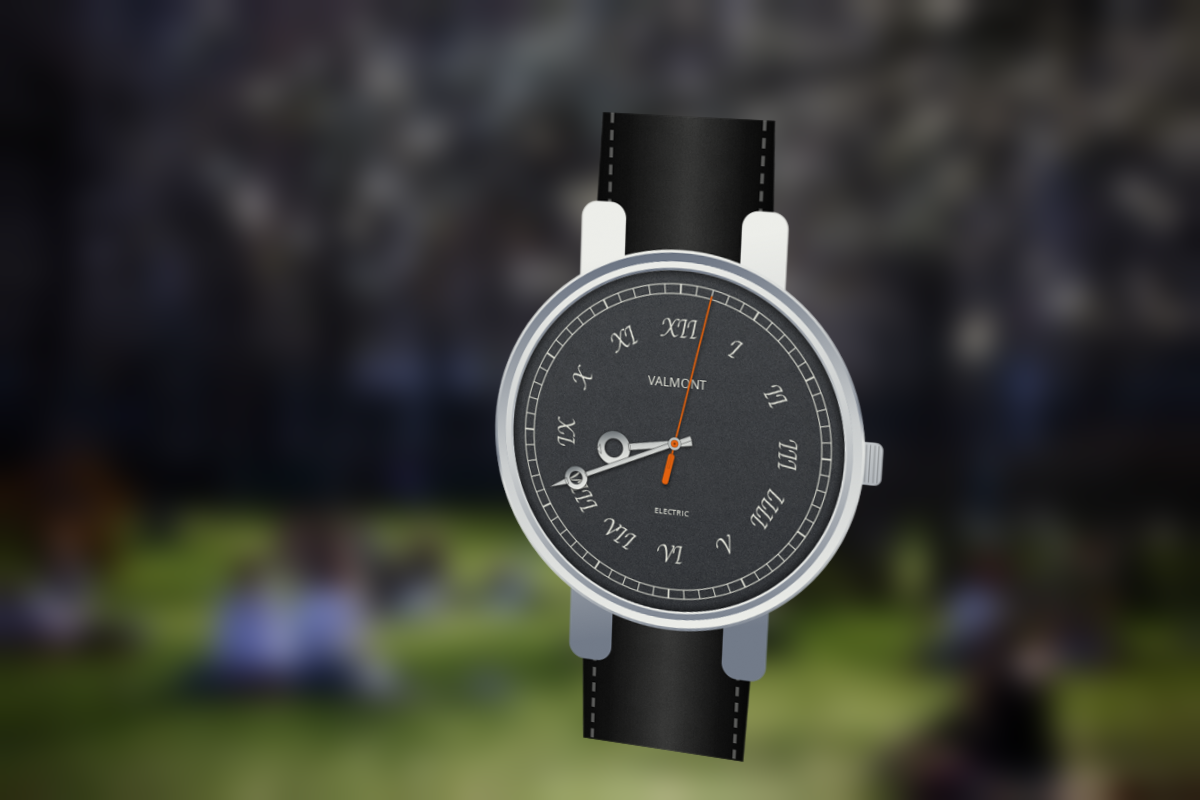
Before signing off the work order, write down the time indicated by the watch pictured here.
8:41:02
